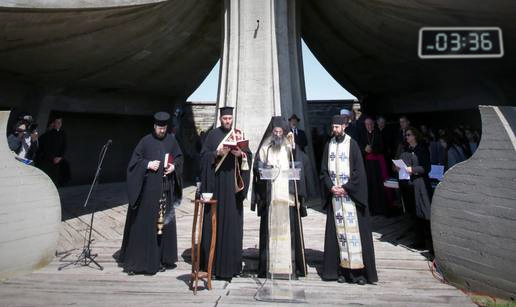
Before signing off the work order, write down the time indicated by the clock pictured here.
3:36
